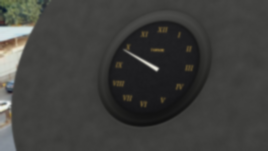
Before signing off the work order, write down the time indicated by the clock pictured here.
9:49
